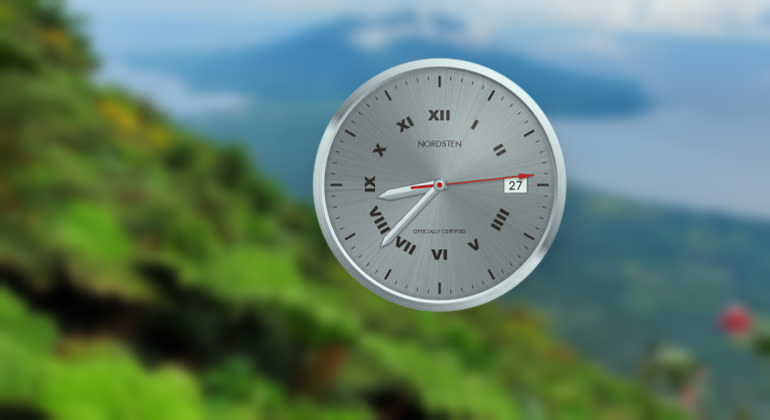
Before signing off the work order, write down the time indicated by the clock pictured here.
8:37:14
